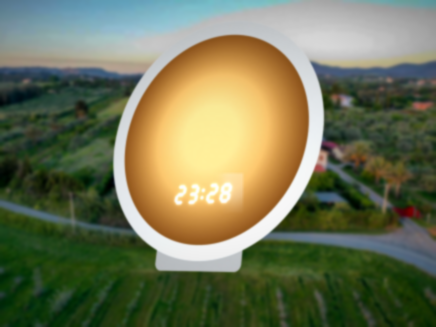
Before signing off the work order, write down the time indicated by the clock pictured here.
23:28
